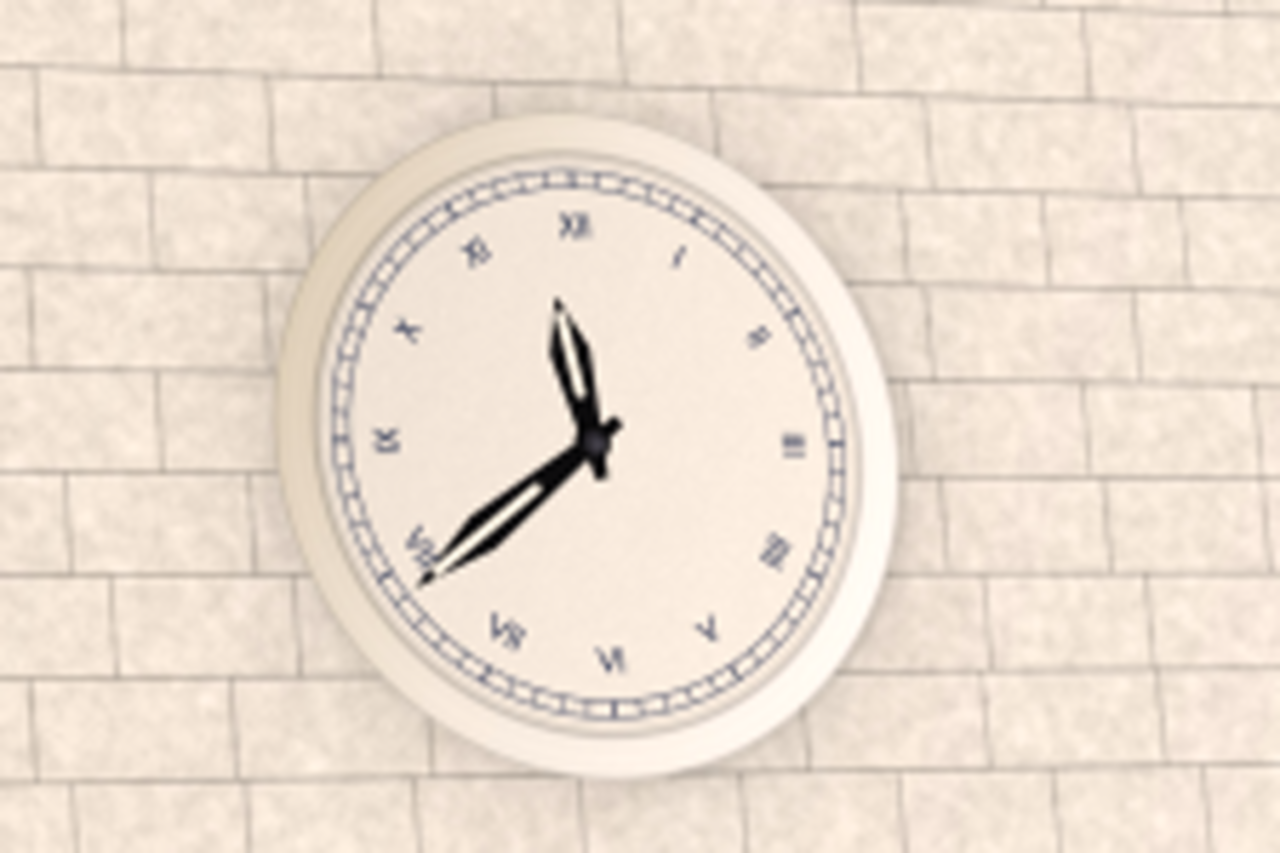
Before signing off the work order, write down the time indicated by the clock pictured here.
11:39
